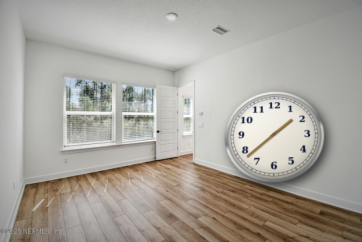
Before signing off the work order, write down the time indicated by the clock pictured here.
1:38
